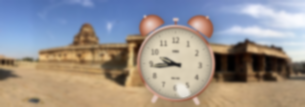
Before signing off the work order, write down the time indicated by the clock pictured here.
9:44
